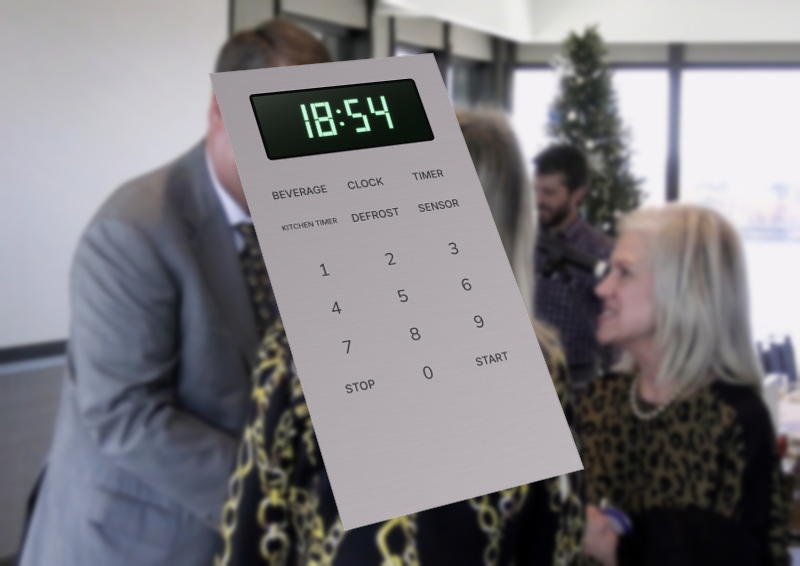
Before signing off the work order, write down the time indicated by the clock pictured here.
18:54
